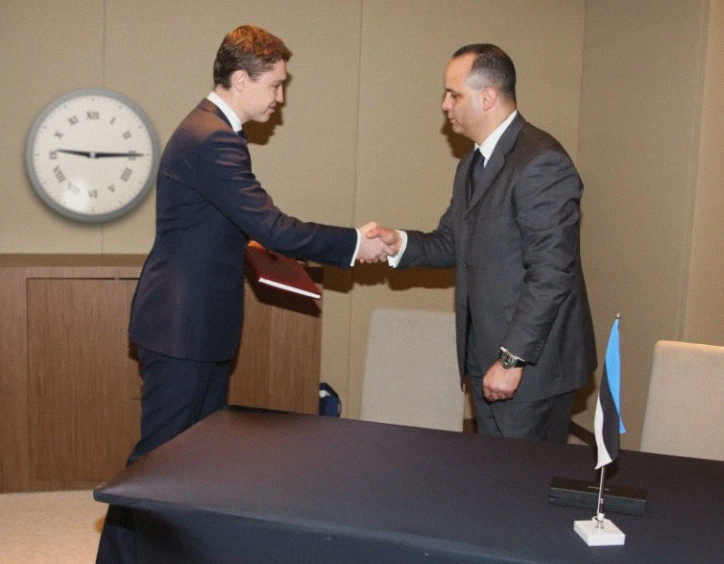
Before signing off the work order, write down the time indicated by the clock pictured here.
9:15
